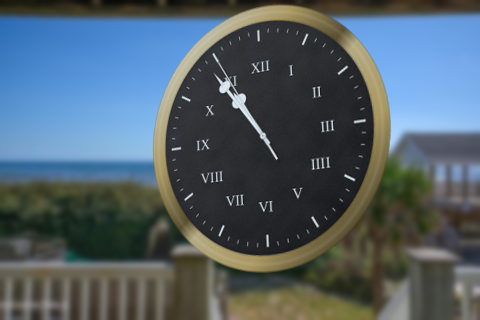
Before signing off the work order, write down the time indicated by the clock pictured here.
10:53:55
